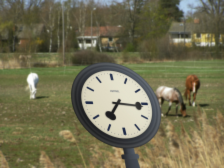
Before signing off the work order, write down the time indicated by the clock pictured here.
7:16
